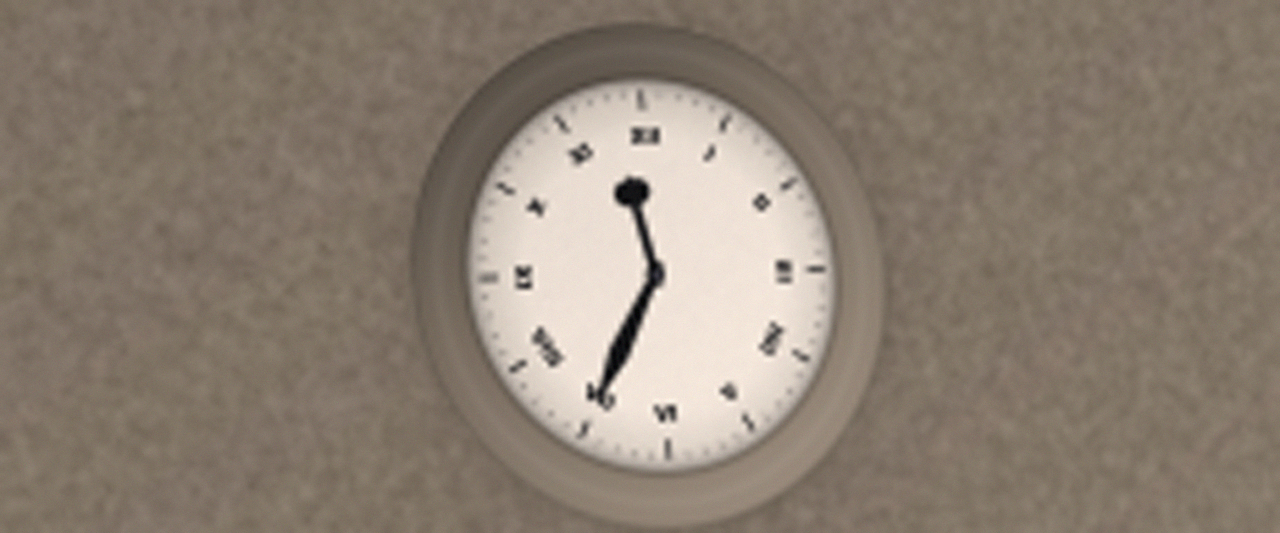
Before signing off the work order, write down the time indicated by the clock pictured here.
11:35
